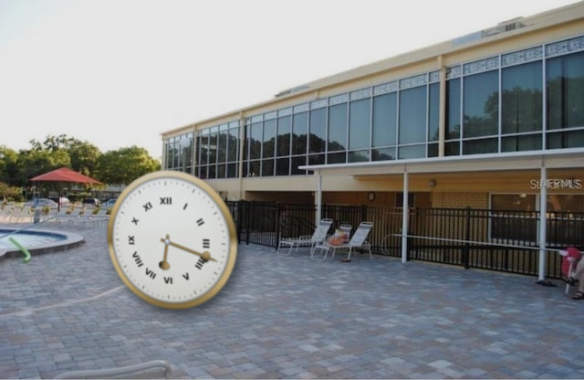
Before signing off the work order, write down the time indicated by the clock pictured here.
6:18
